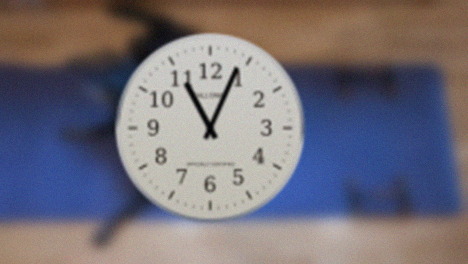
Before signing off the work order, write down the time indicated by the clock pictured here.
11:04
